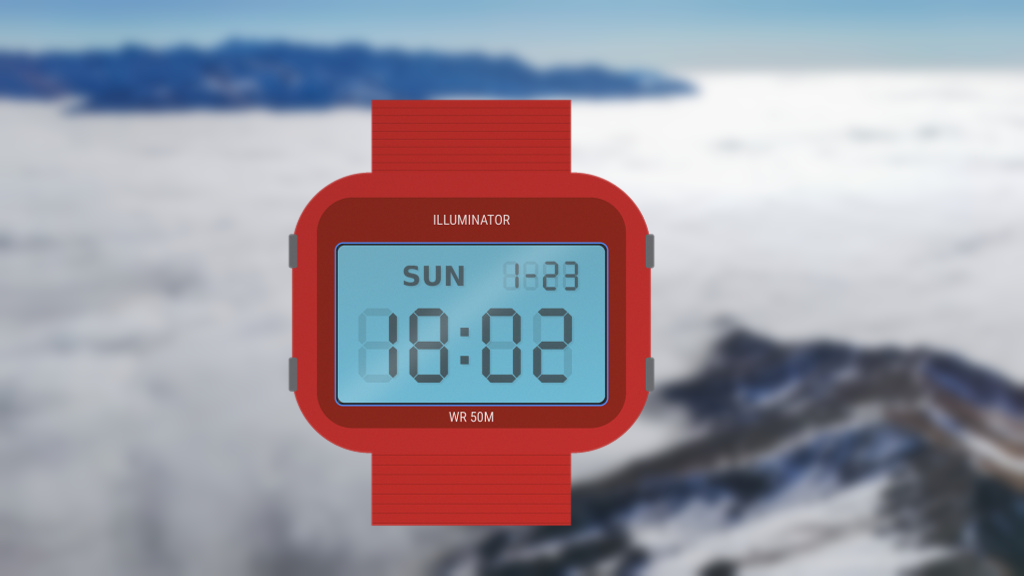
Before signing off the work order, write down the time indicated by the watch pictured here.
18:02
